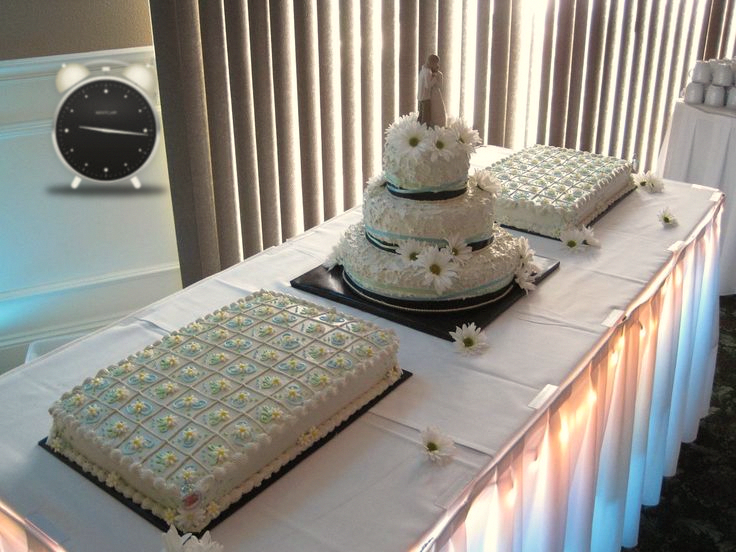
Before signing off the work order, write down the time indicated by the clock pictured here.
9:16
